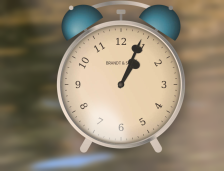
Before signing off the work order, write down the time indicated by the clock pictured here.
1:04
